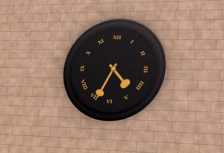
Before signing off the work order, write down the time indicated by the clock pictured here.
4:34
